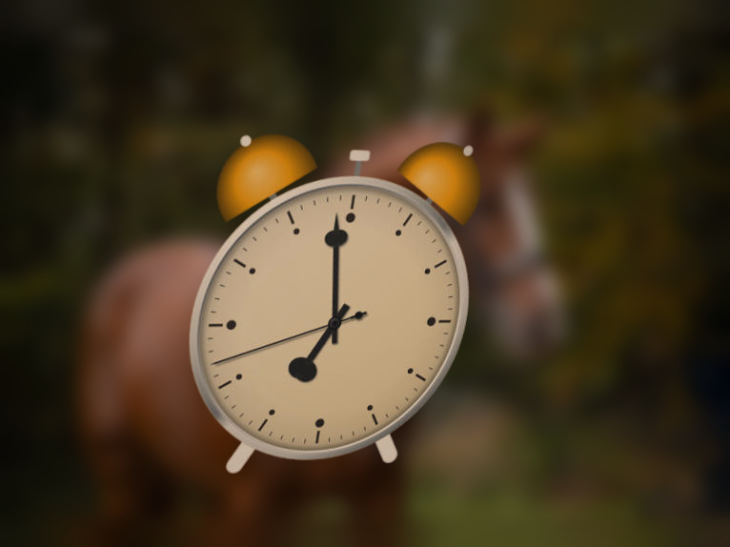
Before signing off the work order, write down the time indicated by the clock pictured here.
6:58:42
